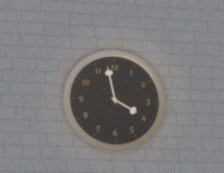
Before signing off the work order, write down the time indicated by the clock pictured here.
3:58
